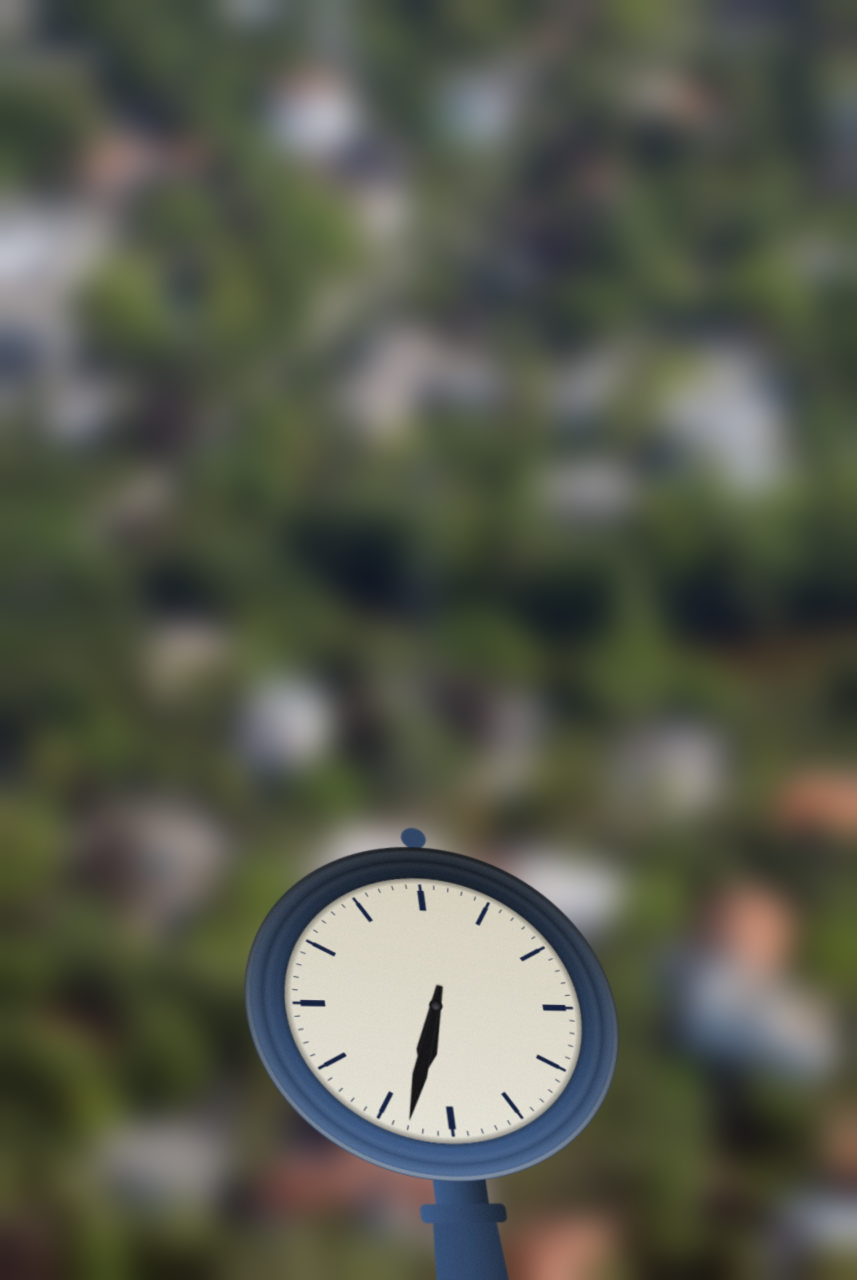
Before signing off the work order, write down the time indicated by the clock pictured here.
6:33
